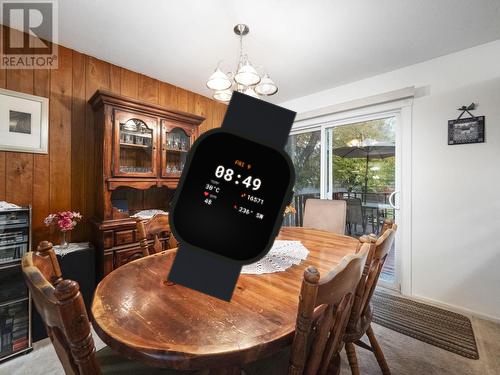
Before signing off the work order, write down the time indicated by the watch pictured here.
8:49
